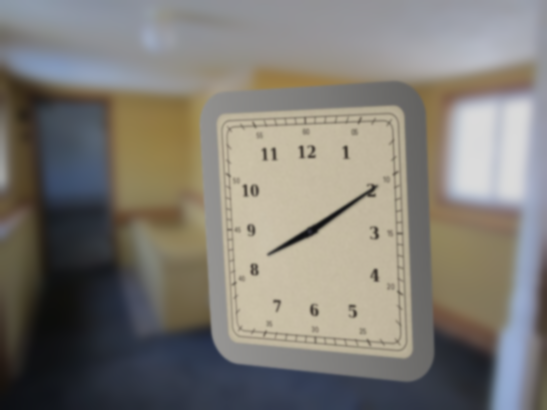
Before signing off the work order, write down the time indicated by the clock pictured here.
8:10
